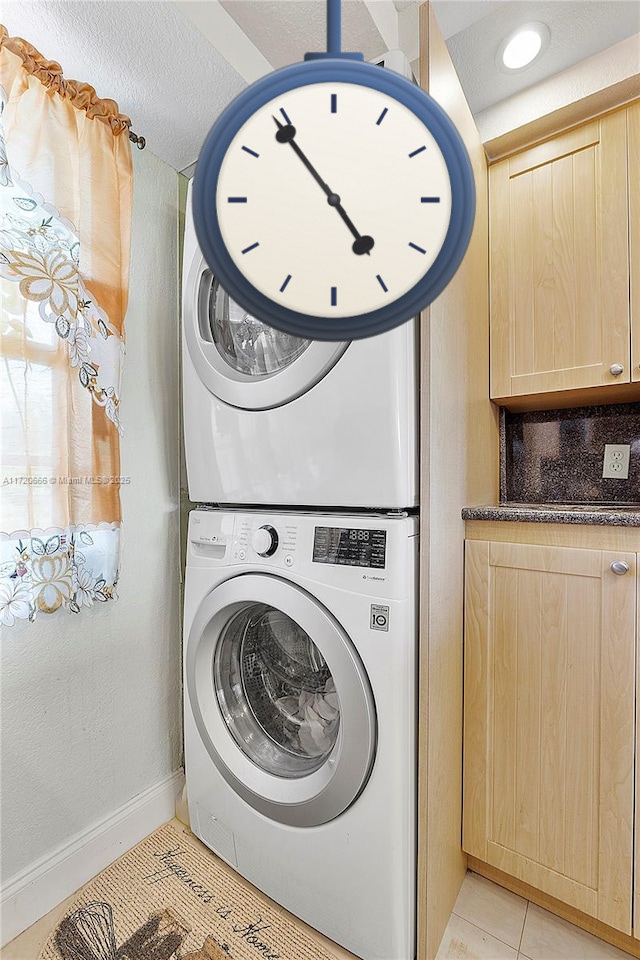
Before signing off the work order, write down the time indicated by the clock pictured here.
4:54
